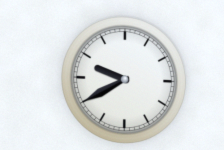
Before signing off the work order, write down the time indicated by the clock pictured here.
9:40
